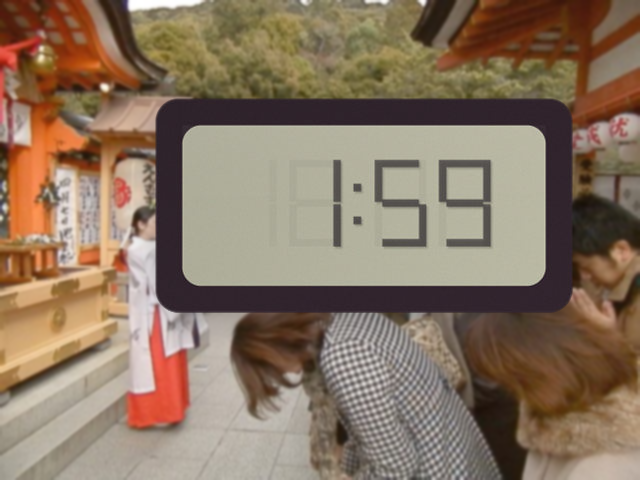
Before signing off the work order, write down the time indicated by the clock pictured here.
1:59
